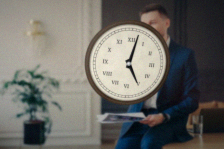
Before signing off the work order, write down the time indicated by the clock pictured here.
5:02
